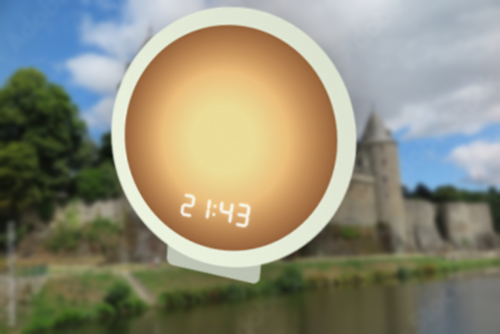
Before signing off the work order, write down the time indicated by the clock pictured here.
21:43
